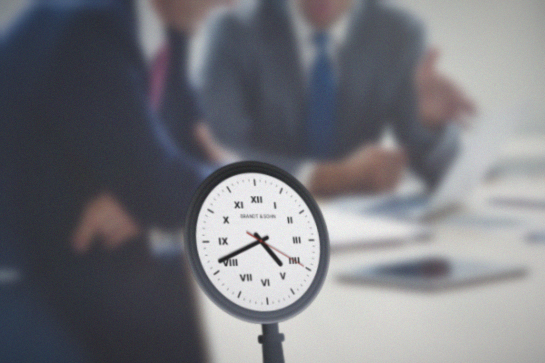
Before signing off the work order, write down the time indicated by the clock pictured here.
4:41:20
